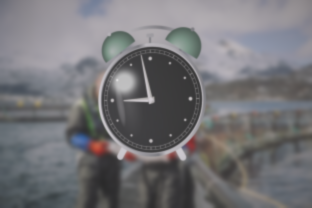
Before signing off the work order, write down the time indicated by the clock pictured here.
8:58
